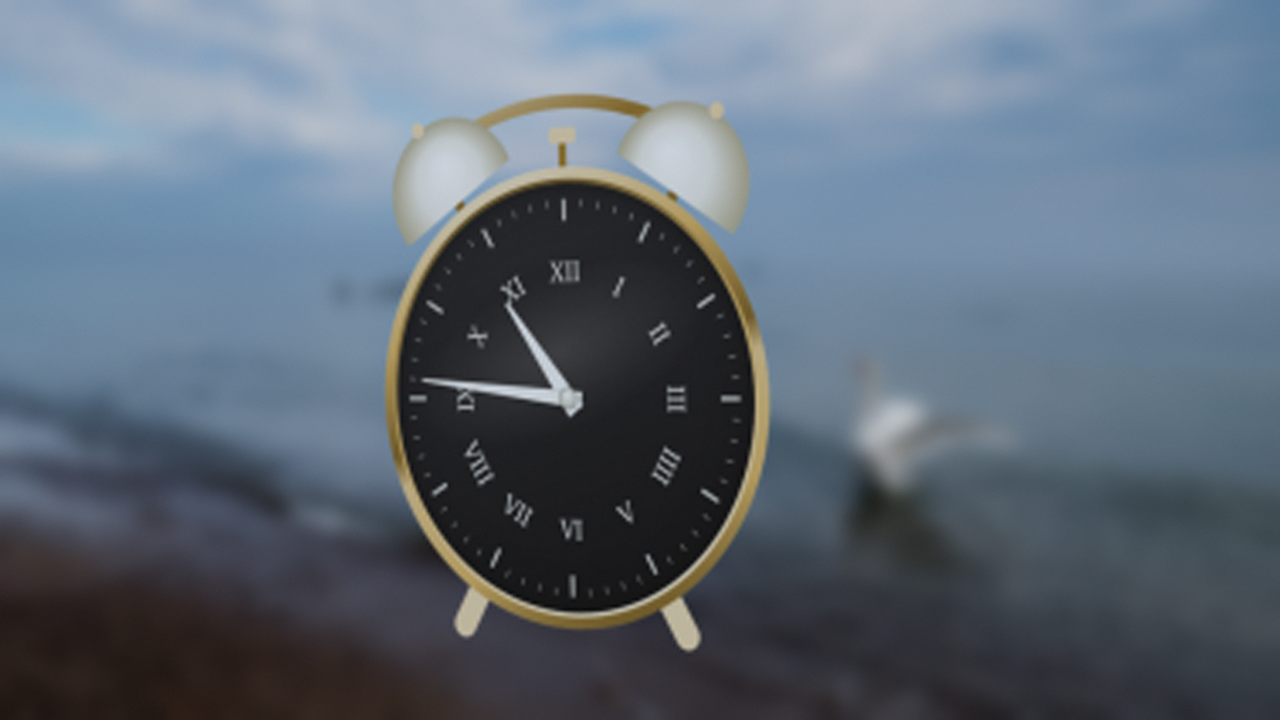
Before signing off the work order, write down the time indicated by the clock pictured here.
10:46
